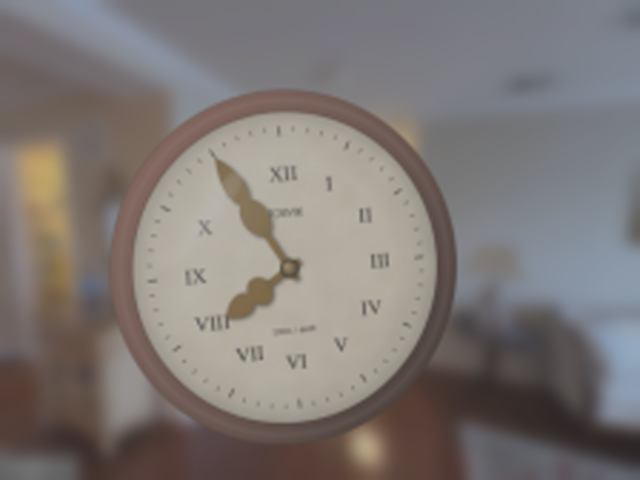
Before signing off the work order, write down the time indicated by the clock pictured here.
7:55
